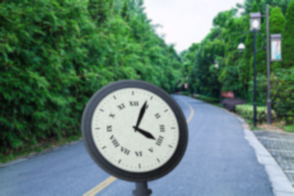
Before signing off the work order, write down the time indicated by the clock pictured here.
4:04
